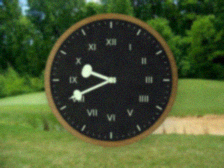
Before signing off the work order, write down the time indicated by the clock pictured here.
9:41
